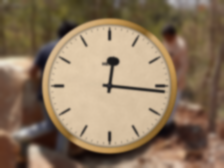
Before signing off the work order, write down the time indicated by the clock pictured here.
12:16
